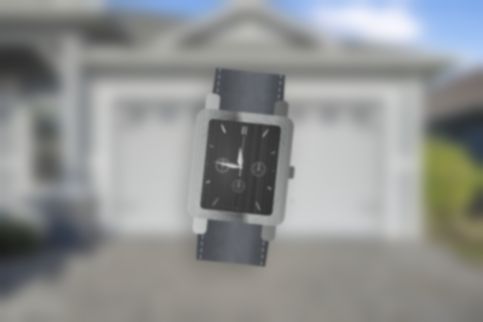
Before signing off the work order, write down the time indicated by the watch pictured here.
11:46
